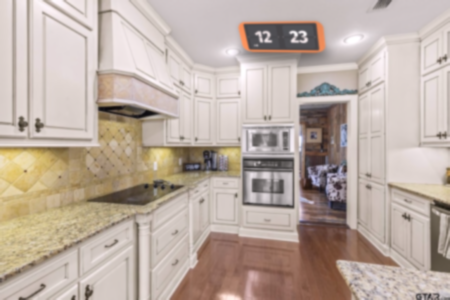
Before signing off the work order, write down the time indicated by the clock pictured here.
12:23
